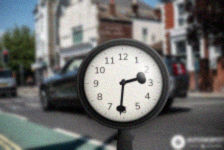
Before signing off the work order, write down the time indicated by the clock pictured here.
2:31
